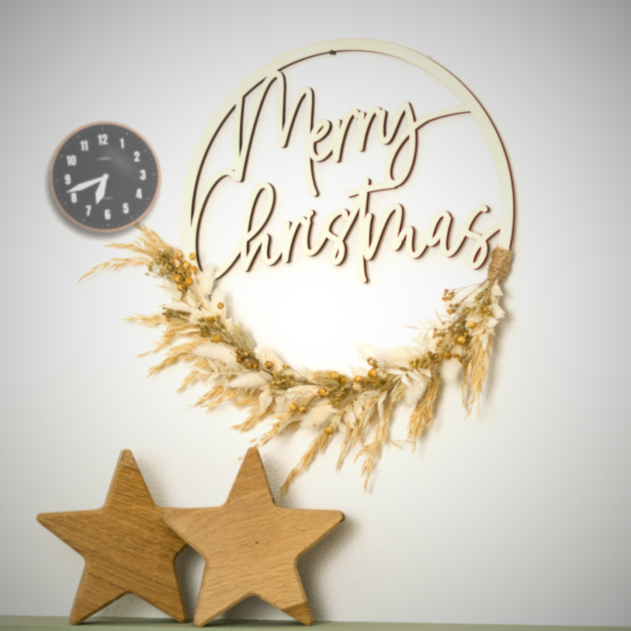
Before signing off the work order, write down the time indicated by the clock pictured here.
6:42
